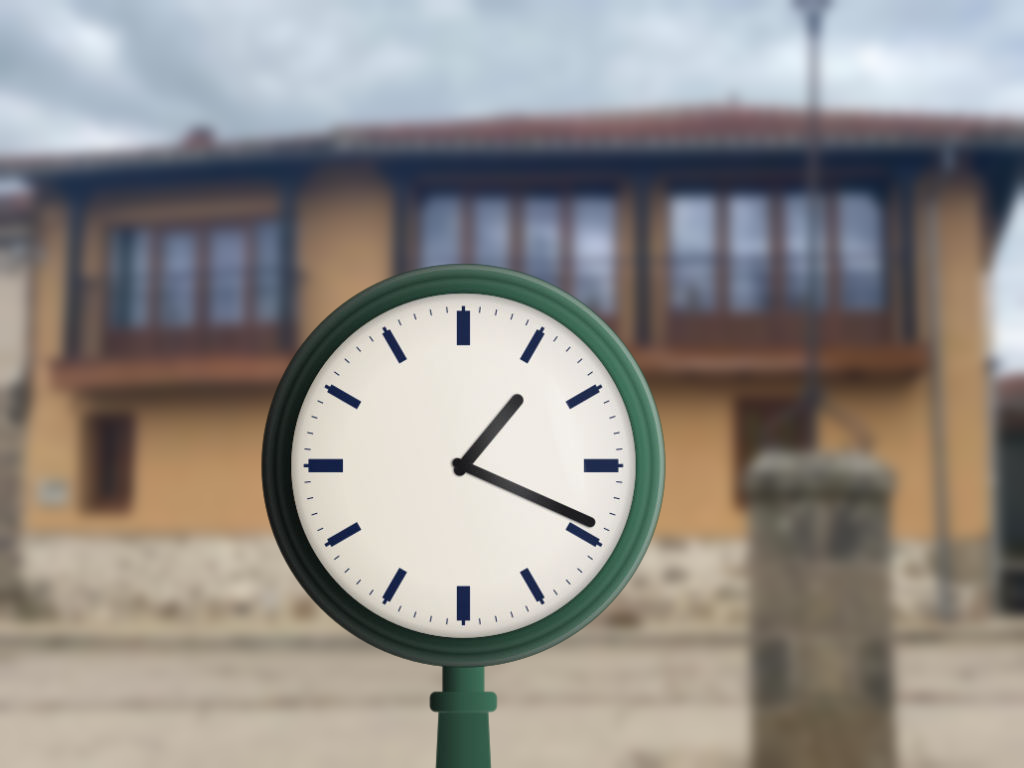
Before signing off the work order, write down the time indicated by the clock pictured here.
1:19
